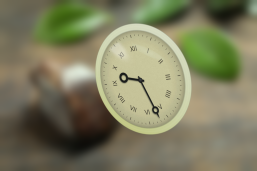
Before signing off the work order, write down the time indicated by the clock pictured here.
9:27
